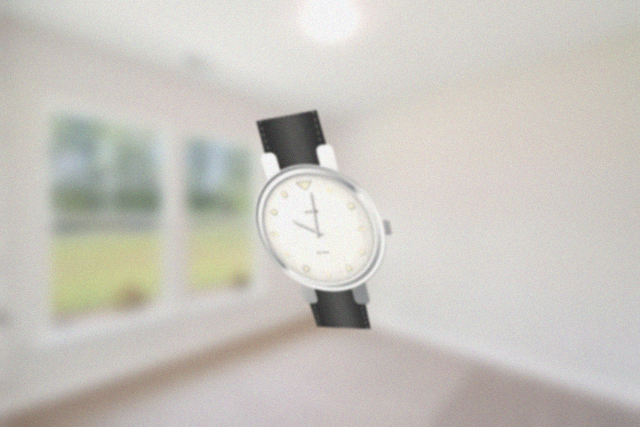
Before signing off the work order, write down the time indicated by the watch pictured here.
10:01
